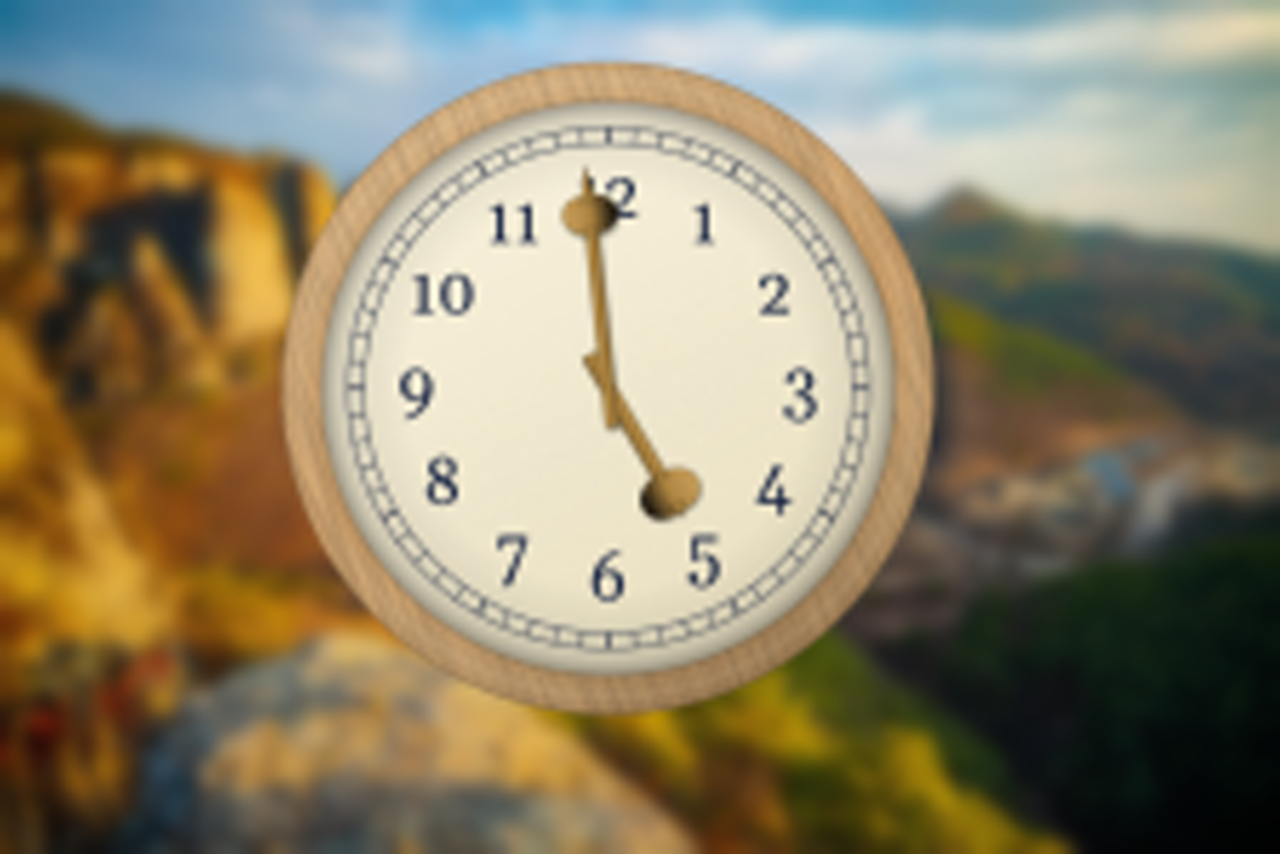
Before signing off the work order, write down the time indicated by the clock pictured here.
4:59
